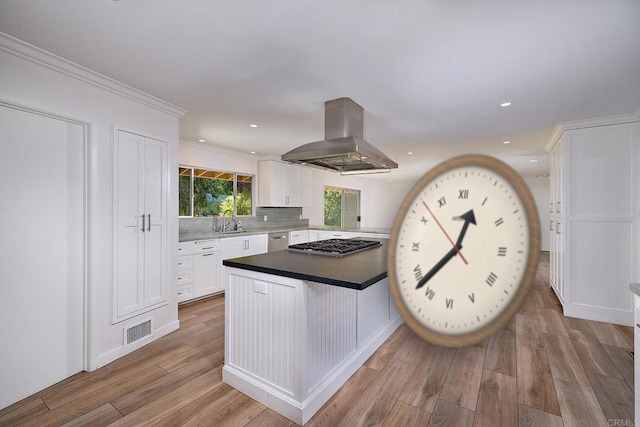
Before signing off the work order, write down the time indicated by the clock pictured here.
12:37:52
